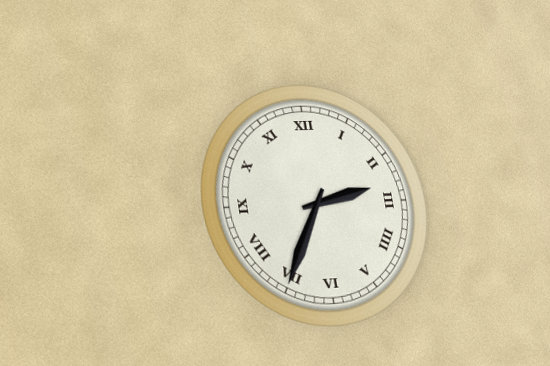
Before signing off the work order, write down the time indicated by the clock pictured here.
2:35
